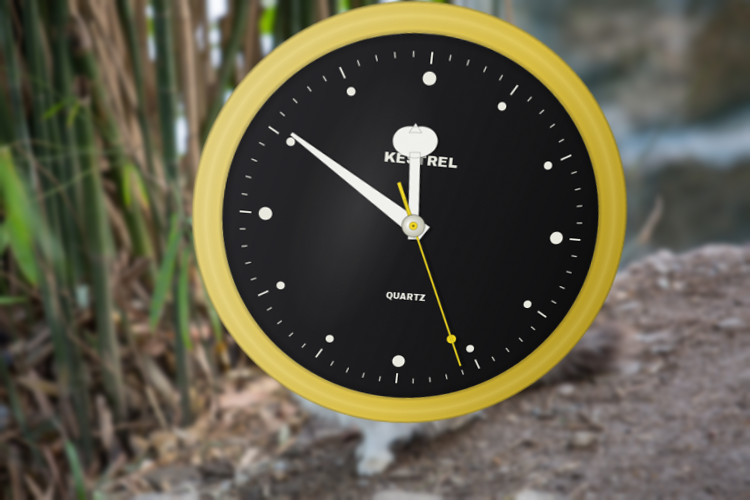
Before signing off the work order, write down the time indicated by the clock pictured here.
11:50:26
